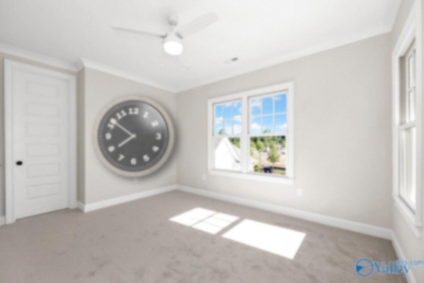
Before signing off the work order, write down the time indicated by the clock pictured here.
7:51
